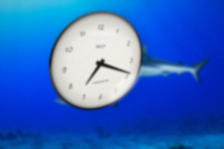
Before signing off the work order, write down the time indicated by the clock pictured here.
7:19
